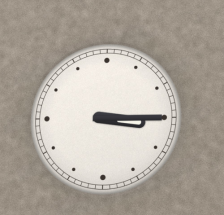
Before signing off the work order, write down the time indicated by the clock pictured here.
3:15
